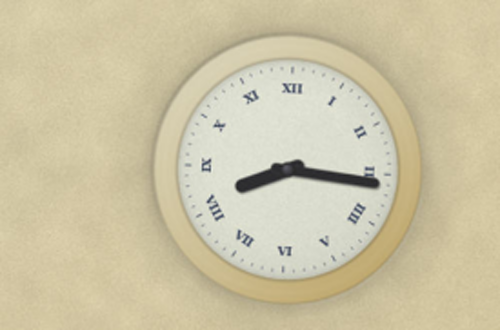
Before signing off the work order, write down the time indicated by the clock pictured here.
8:16
